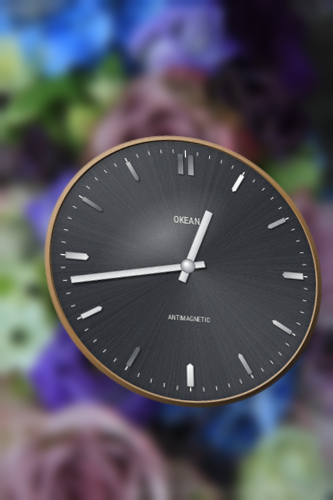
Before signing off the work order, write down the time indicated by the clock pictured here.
12:43
